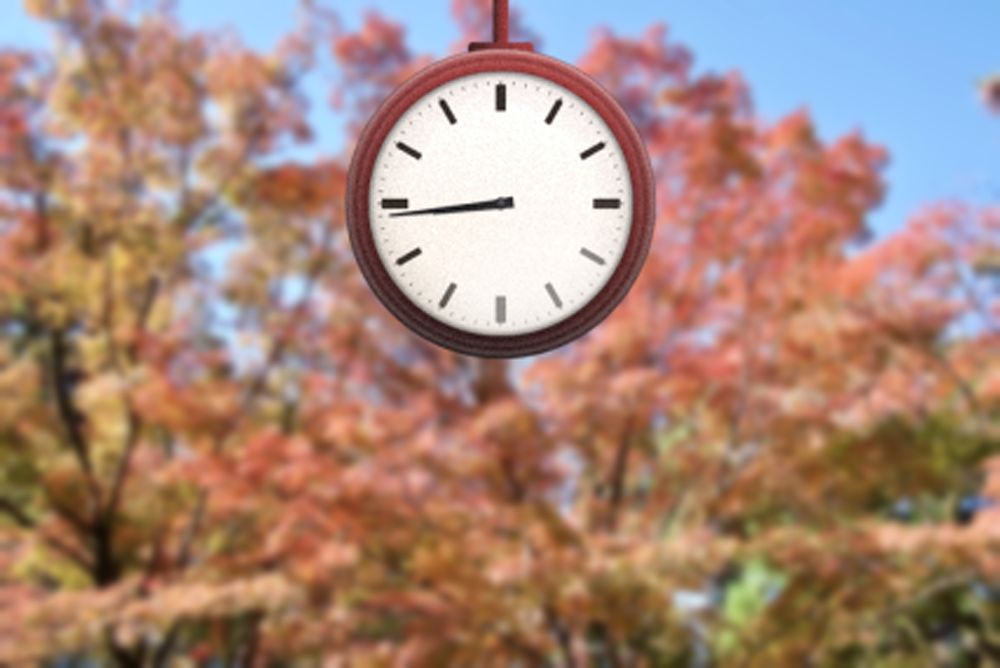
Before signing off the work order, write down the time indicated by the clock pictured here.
8:44
